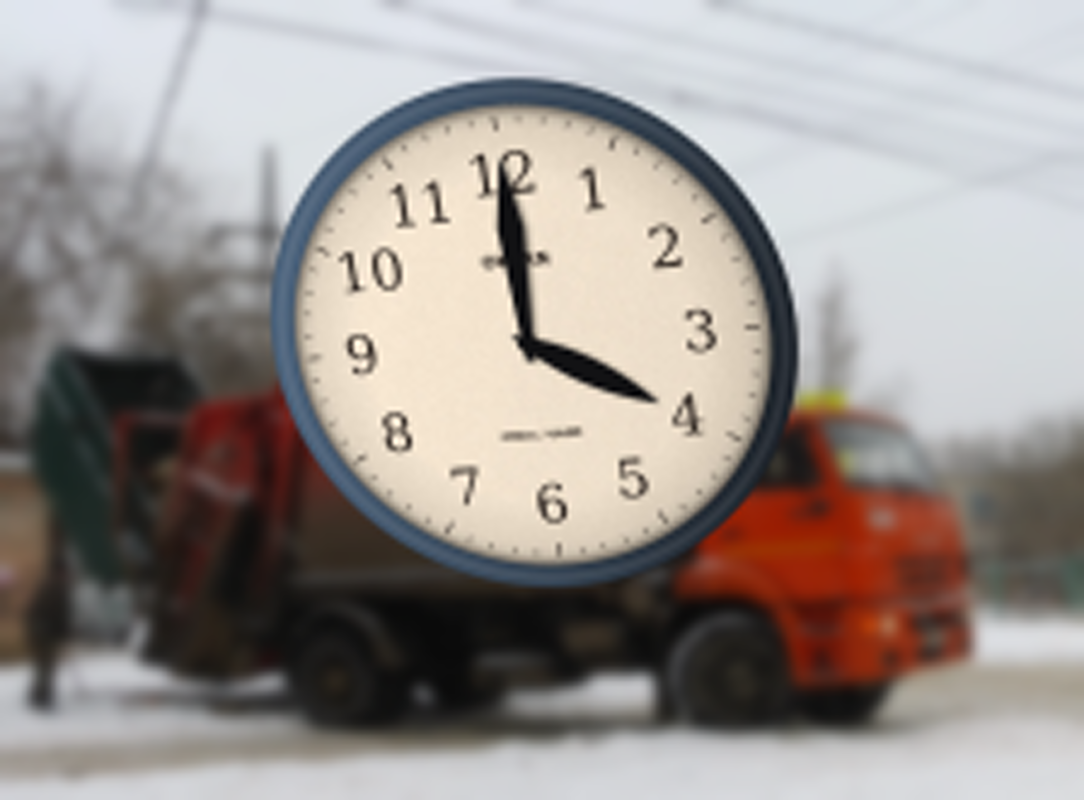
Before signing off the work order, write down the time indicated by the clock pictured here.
4:00
